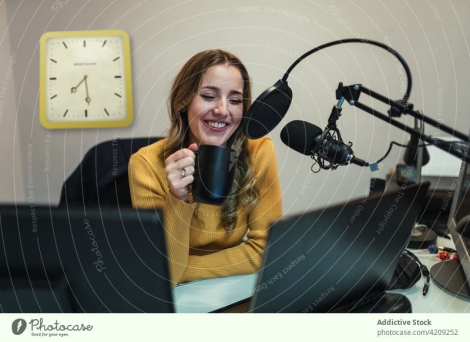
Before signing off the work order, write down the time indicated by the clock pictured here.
7:29
